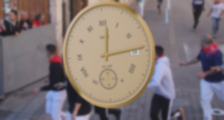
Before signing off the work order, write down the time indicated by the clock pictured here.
12:14
